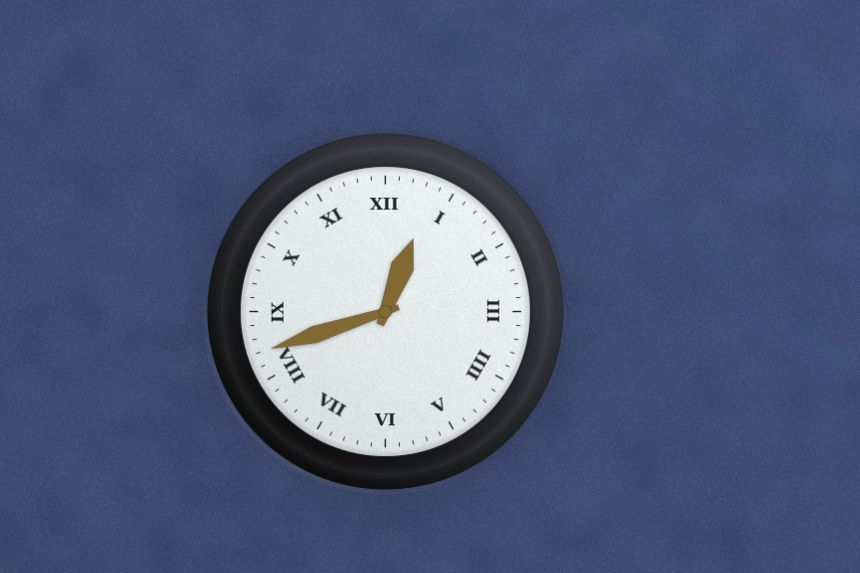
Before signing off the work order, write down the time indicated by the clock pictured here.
12:42
